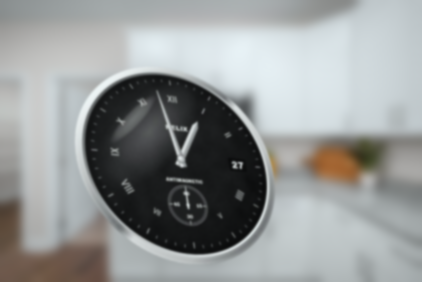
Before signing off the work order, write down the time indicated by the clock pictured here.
12:58
